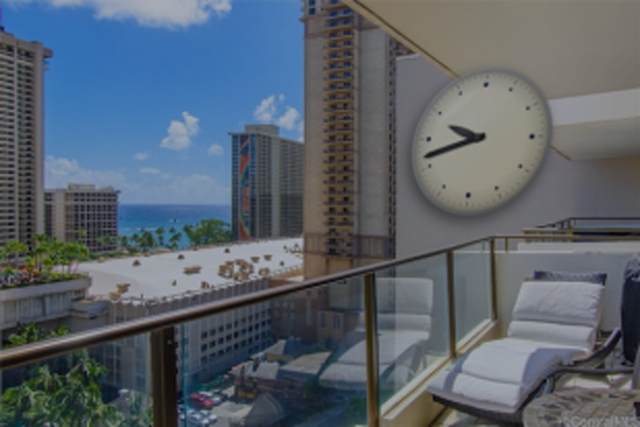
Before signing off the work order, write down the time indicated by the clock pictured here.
9:42
